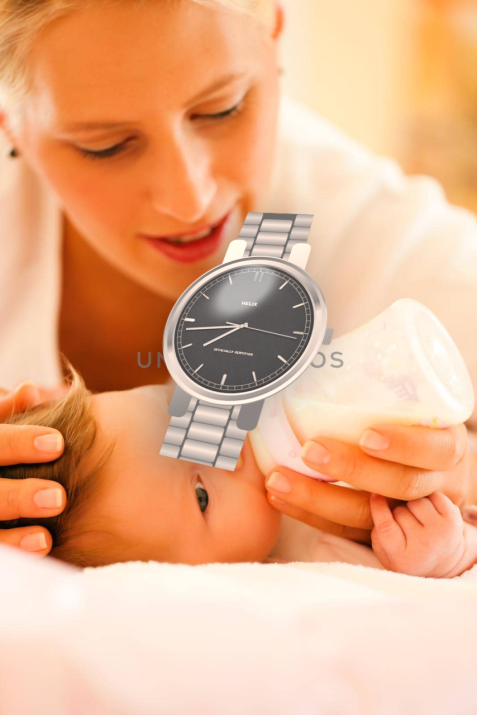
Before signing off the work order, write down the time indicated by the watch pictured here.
7:43:16
